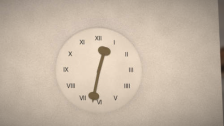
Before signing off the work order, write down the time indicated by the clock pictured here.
12:32
